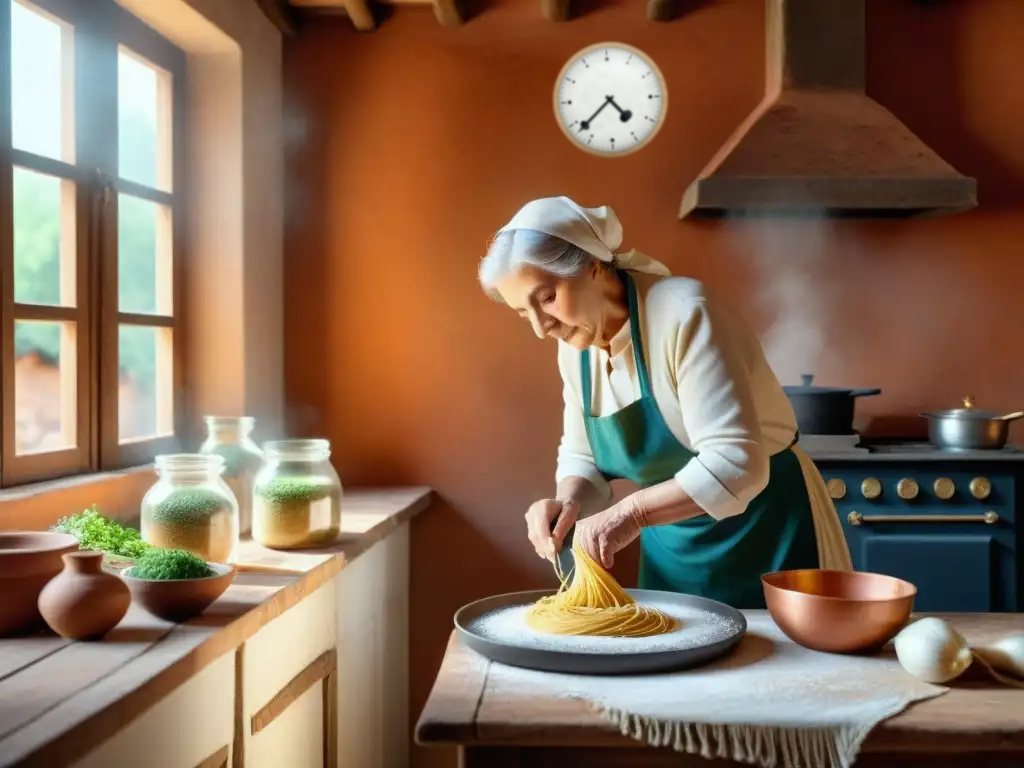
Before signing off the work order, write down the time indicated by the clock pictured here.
4:38
